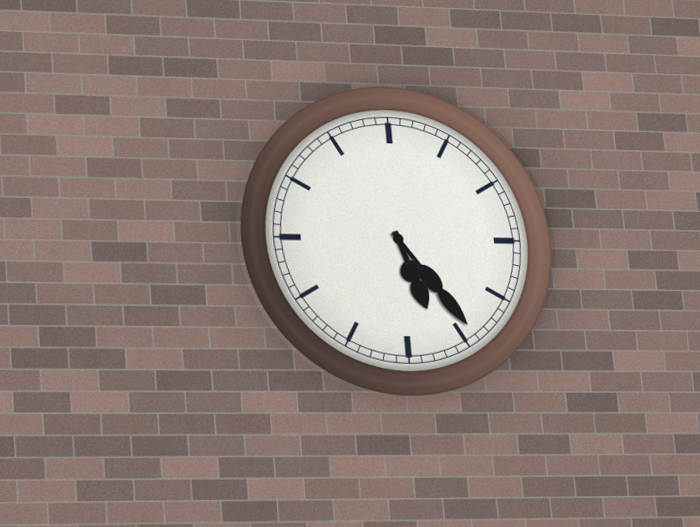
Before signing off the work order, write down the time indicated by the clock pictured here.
5:24
